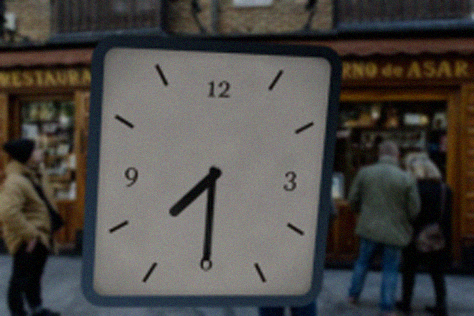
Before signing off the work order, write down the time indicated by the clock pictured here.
7:30
